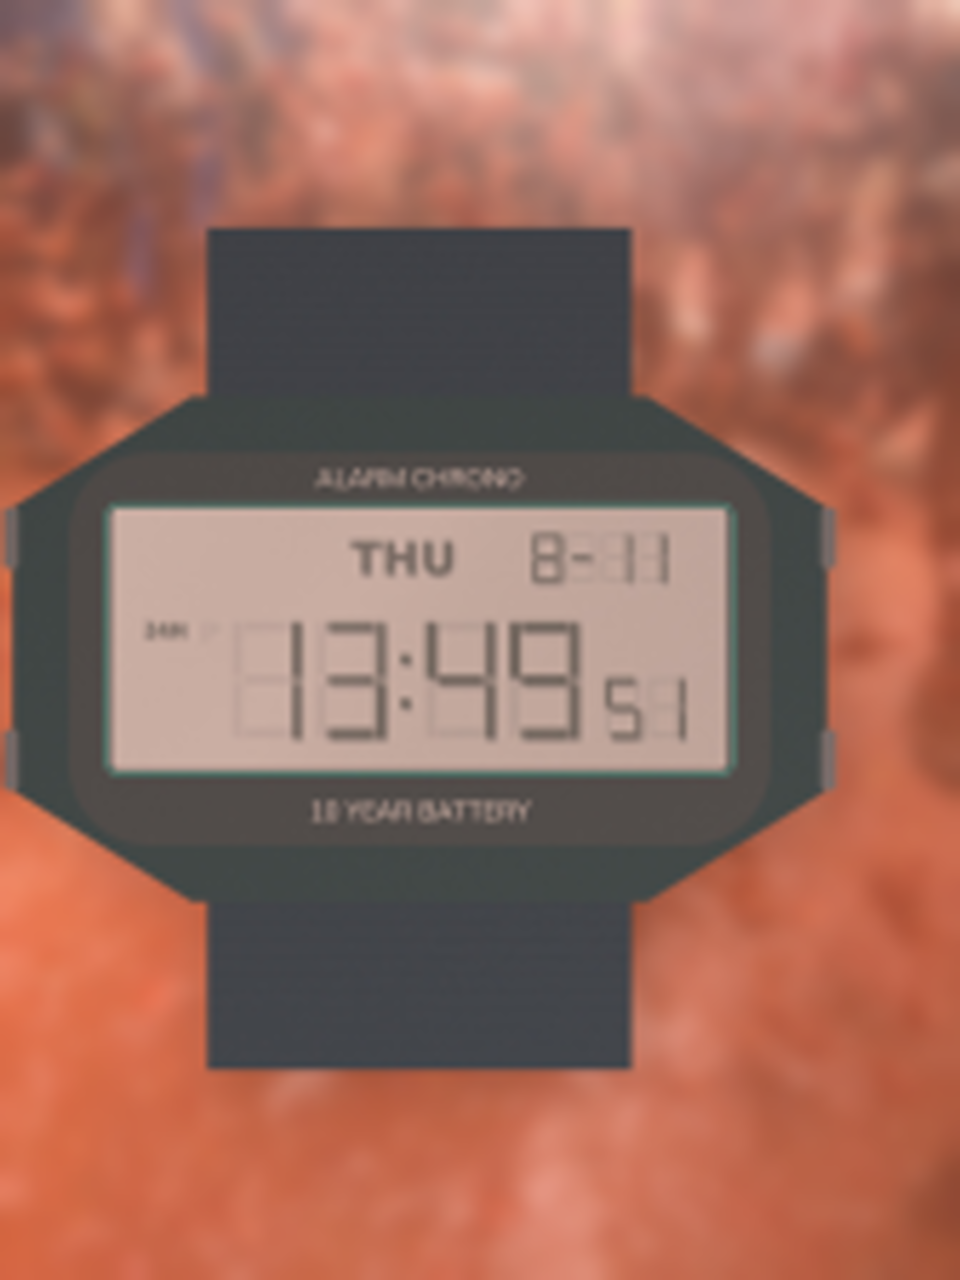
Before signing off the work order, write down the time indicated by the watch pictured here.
13:49:51
